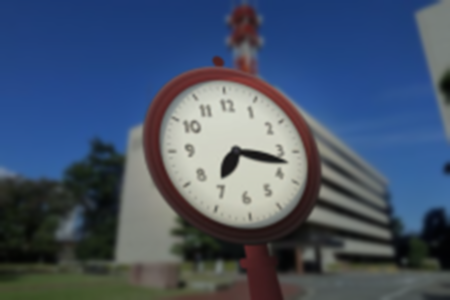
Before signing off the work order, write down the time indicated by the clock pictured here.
7:17
